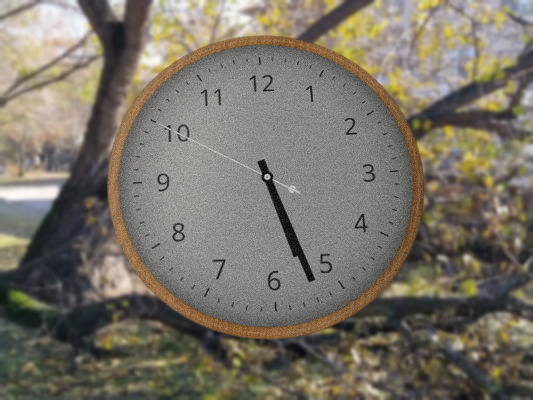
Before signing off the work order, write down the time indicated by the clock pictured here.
5:26:50
